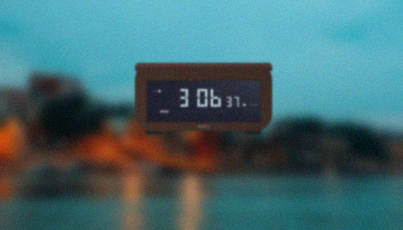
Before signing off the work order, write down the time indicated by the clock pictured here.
3:06
